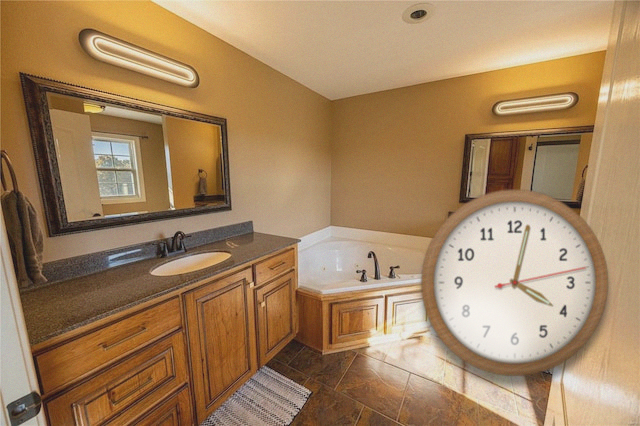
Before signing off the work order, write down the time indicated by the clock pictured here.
4:02:13
